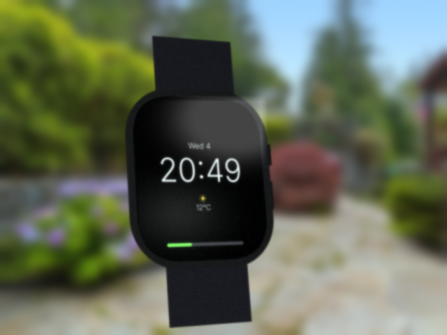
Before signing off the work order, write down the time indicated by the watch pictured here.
20:49
